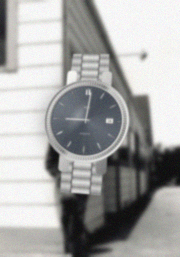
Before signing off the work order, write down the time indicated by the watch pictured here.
9:01
